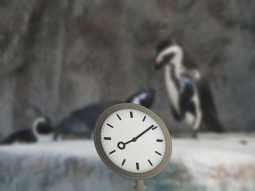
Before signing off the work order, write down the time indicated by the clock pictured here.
8:09
